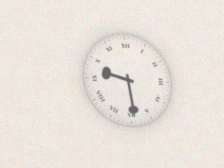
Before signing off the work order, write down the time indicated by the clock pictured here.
9:29
